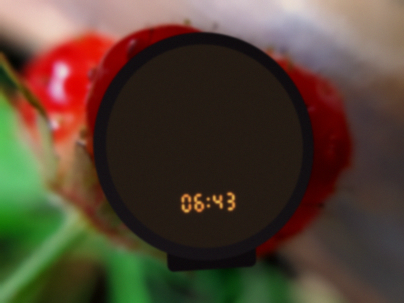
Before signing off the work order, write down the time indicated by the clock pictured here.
6:43
